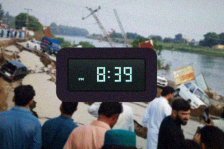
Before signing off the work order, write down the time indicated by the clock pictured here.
8:39
